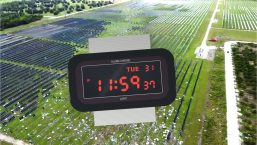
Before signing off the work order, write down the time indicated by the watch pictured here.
11:59:37
